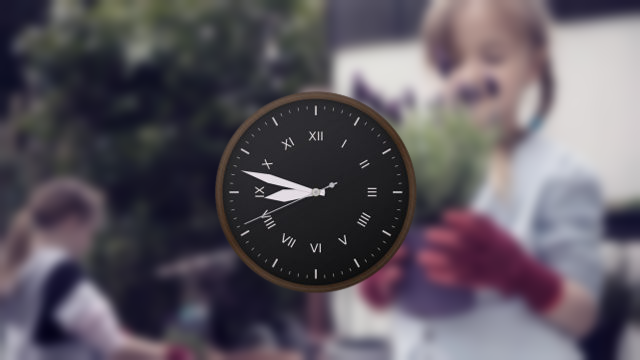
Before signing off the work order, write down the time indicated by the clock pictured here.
8:47:41
